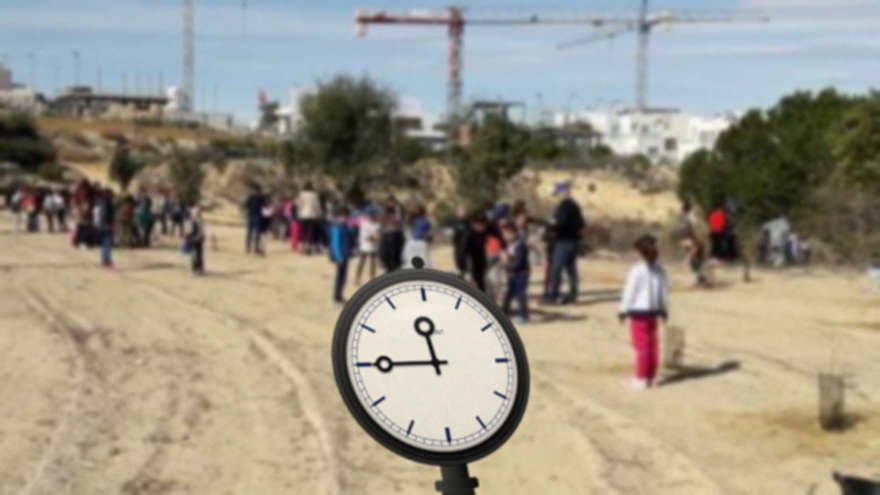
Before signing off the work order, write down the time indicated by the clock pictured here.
11:45
